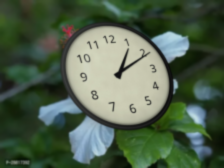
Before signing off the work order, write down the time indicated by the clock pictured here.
1:11
